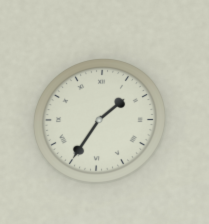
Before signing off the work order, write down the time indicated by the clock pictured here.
1:35
